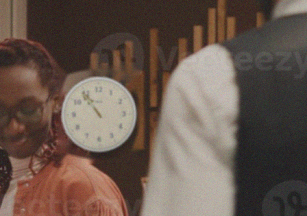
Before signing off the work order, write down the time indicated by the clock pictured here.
10:54
